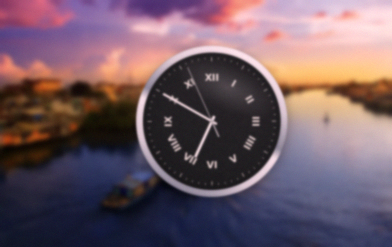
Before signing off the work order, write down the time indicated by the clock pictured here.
6:49:56
